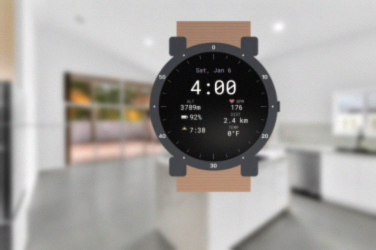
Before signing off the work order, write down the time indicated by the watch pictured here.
4:00
